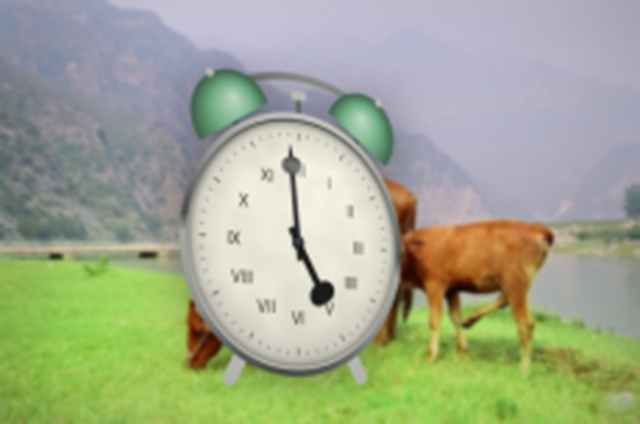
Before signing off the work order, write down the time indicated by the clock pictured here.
4:59
